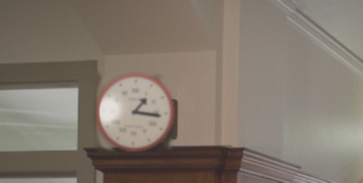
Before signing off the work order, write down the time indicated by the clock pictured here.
1:16
